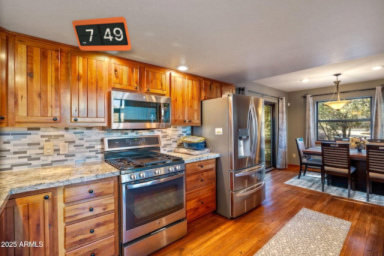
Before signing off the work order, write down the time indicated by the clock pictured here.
7:49
